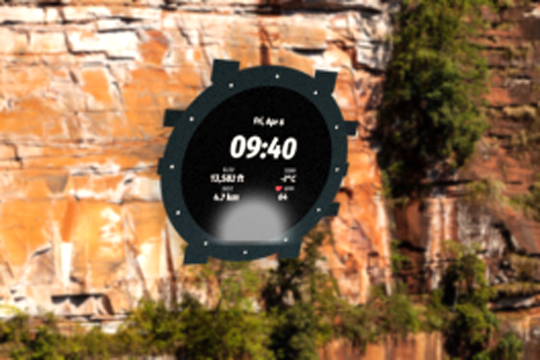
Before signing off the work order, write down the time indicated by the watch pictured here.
9:40
